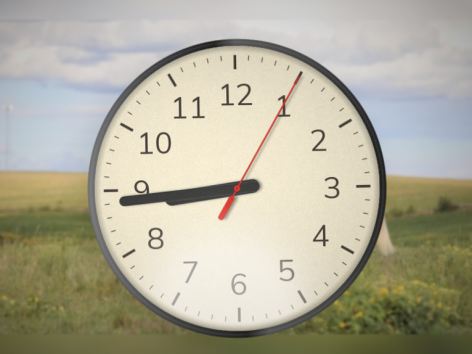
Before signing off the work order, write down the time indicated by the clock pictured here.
8:44:05
